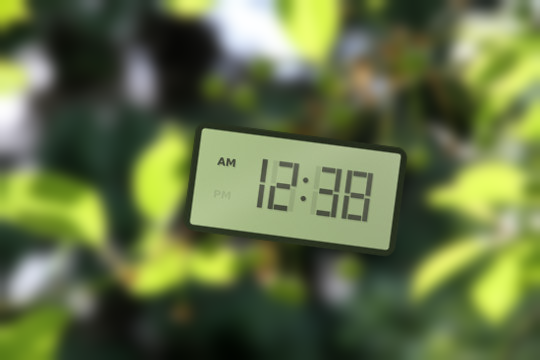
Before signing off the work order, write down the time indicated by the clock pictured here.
12:38
